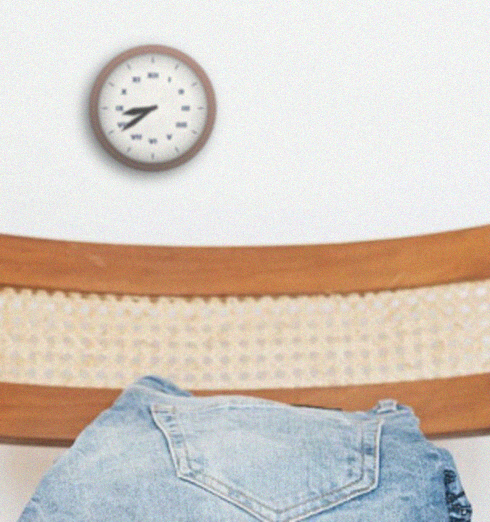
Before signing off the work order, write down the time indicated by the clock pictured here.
8:39
